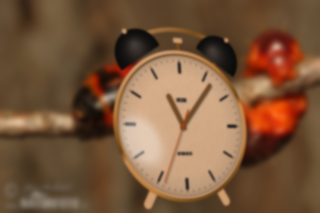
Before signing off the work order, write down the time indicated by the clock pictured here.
11:06:34
